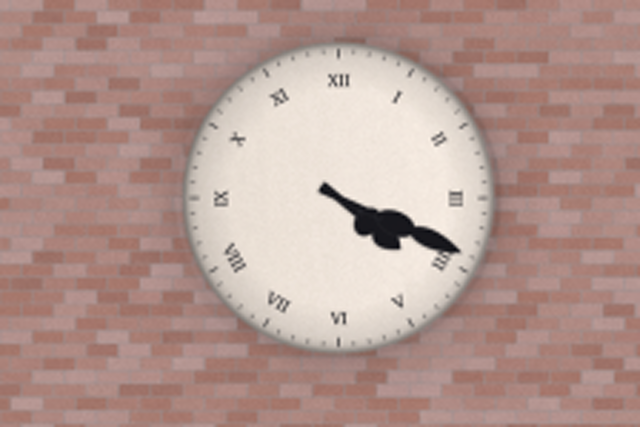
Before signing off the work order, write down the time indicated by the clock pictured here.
4:19
